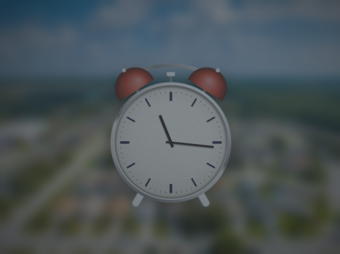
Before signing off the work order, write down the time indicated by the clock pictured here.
11:16
